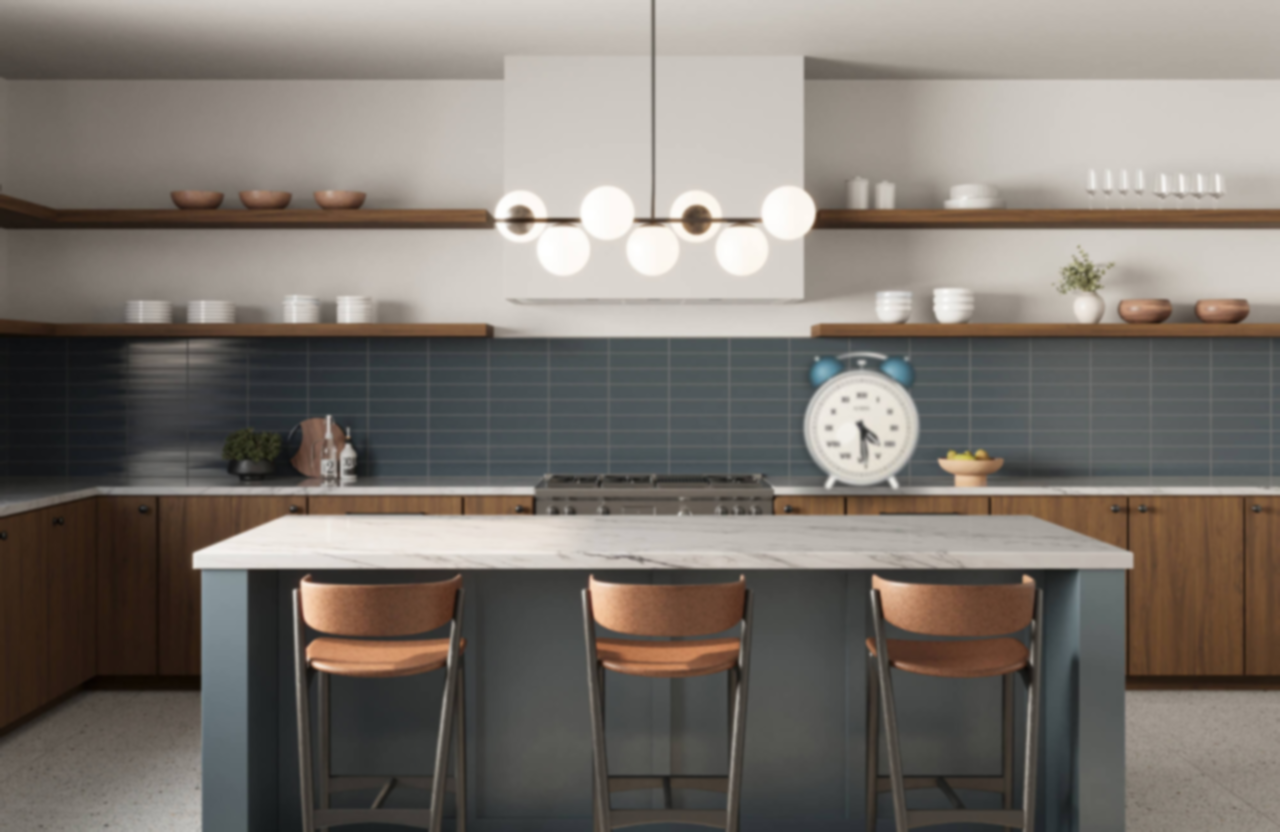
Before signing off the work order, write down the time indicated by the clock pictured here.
4:29
